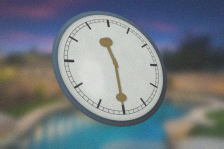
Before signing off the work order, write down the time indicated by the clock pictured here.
11:30
